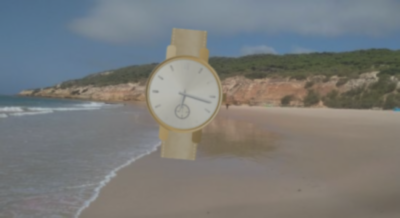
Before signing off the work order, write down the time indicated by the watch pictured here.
6:17
